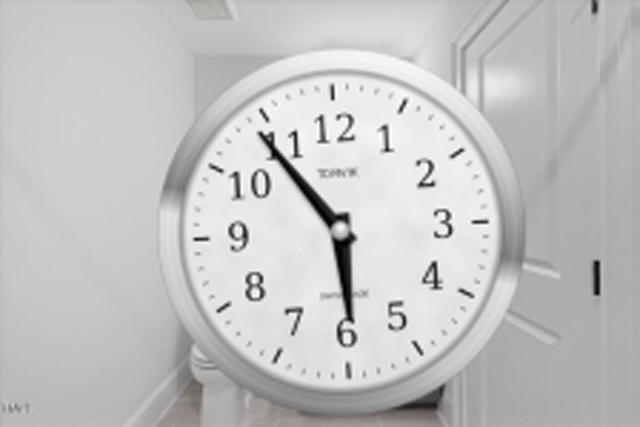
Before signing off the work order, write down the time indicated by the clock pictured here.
5:54
